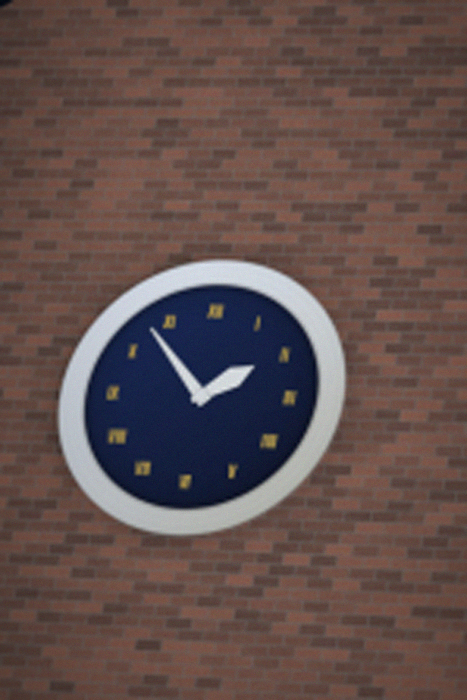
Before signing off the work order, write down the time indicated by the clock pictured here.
1:53
